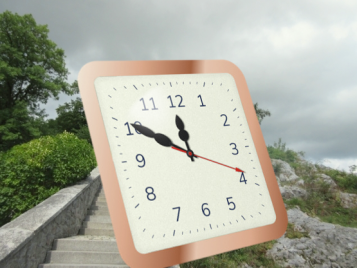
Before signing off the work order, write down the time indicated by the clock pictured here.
11:50:19
